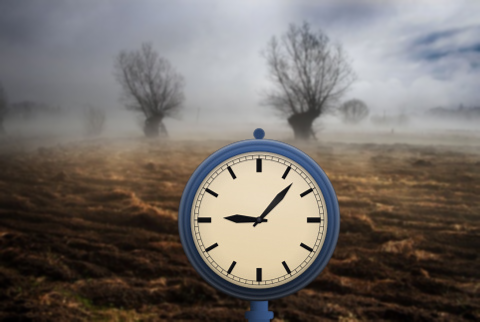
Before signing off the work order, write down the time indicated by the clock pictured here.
9:07
